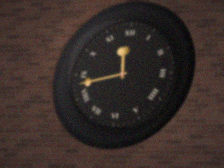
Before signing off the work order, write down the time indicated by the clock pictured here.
11:43
